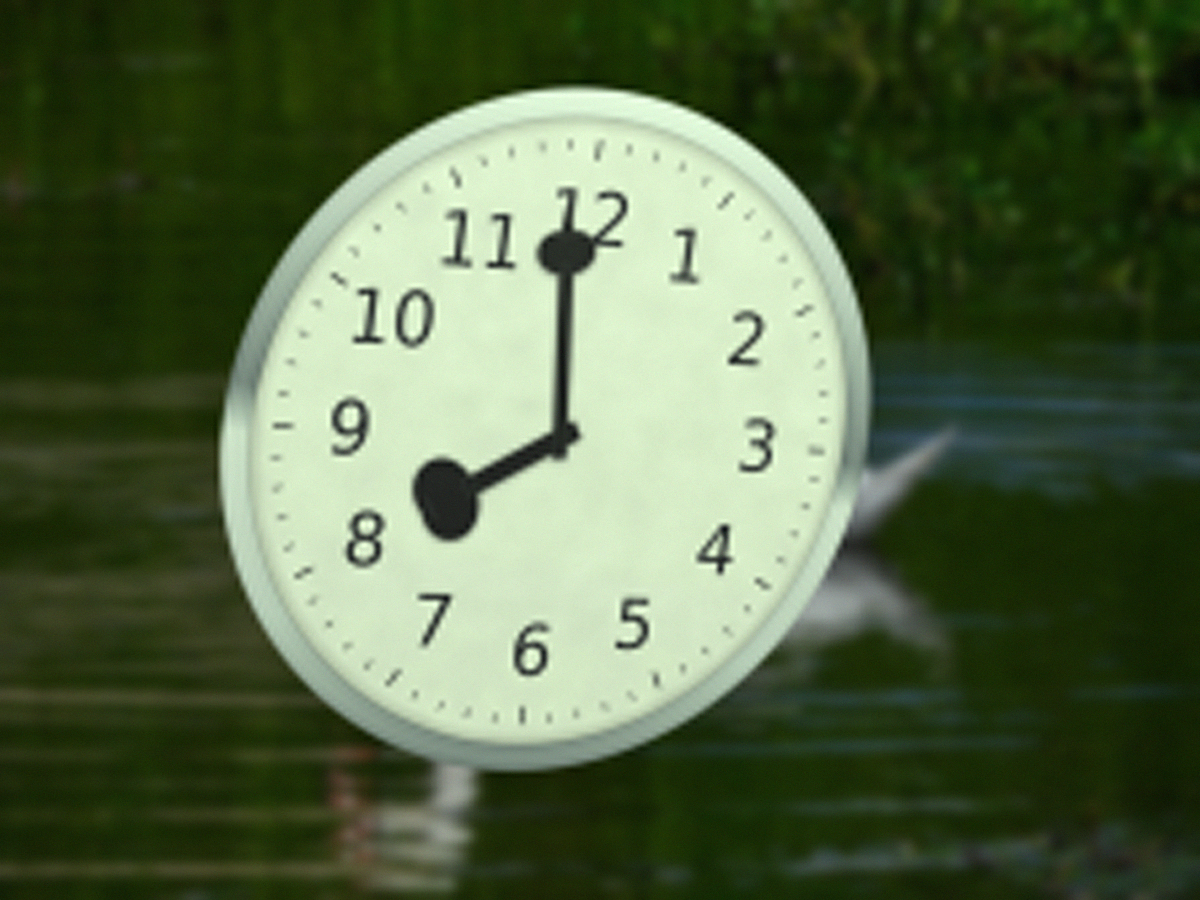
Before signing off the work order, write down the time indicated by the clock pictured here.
7:59
